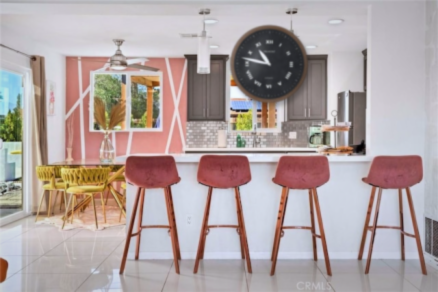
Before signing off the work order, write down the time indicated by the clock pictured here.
10:47
